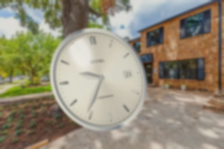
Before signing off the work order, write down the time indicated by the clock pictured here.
9:36
